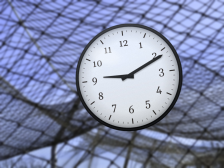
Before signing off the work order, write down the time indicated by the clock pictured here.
9:11
